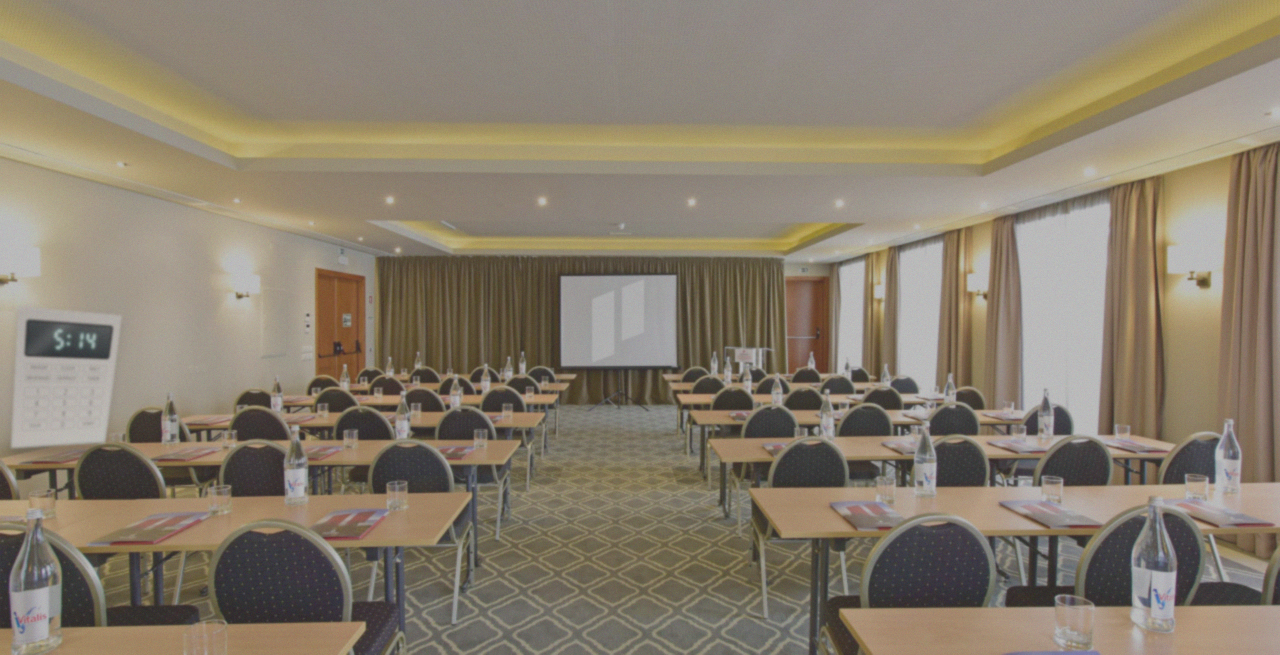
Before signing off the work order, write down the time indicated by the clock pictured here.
5:14
